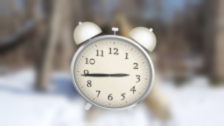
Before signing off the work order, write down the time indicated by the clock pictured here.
2:44
